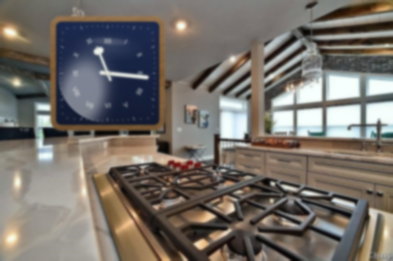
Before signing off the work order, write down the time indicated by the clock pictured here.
11:16
